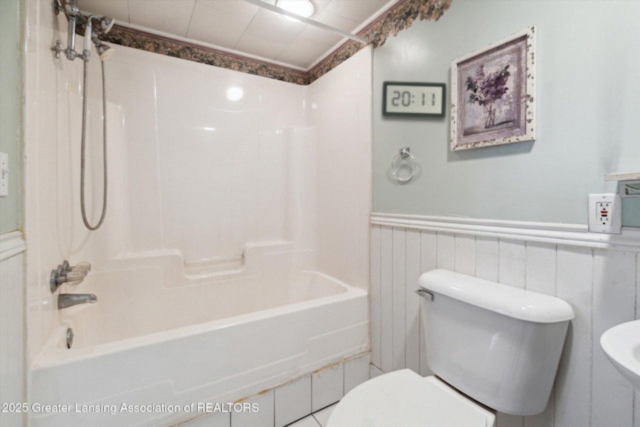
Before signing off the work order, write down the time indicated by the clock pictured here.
20:11
